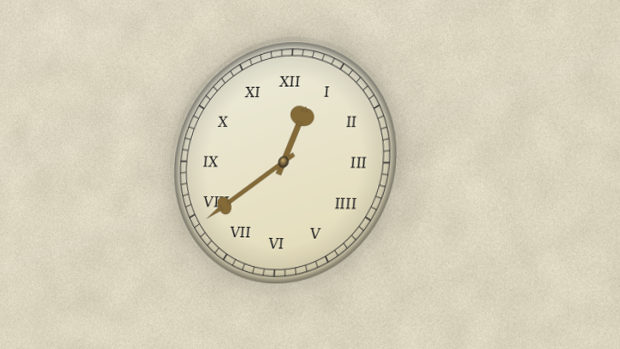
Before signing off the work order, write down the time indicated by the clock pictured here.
12:39
